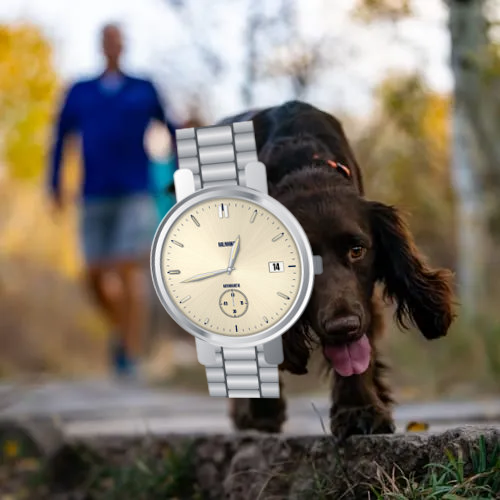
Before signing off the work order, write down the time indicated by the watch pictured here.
12:43
